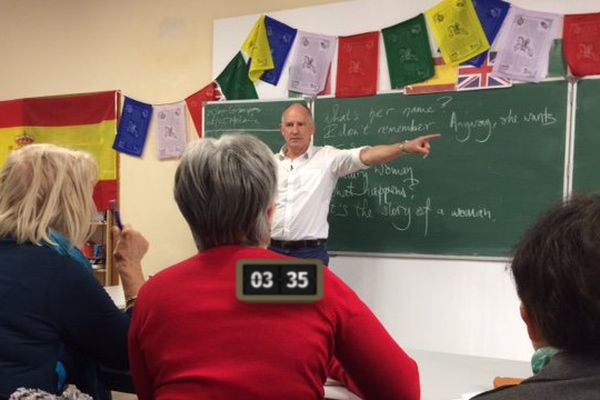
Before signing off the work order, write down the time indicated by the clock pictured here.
3:35
